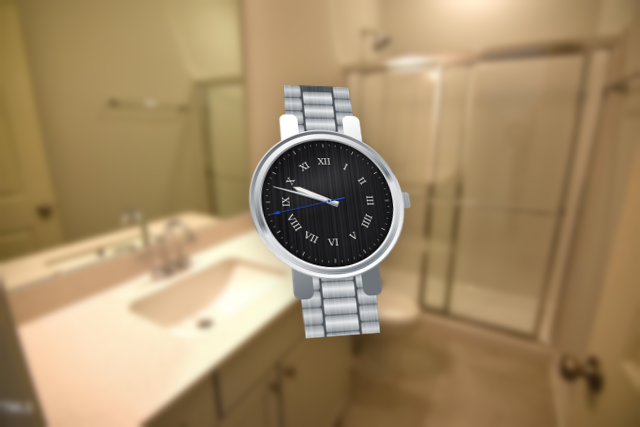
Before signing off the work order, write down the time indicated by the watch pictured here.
9:47:43
